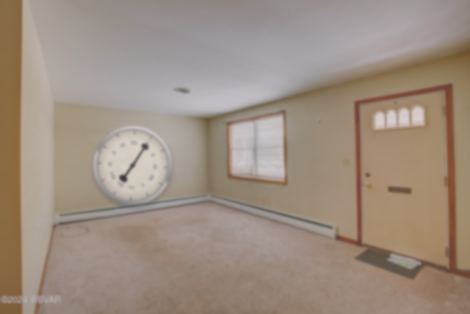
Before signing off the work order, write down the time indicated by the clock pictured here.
7:05
